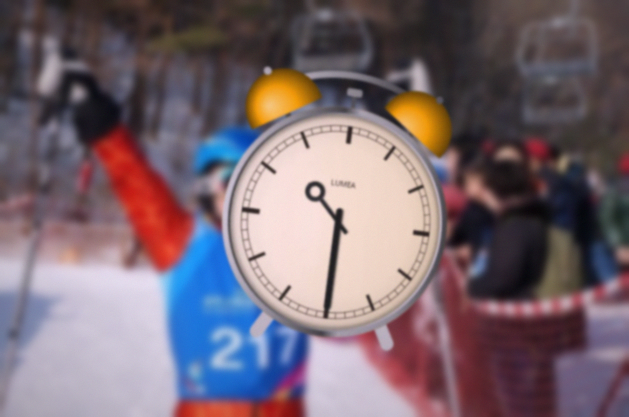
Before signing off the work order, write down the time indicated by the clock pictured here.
10:30
